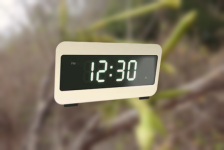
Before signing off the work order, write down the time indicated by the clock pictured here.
12:30
